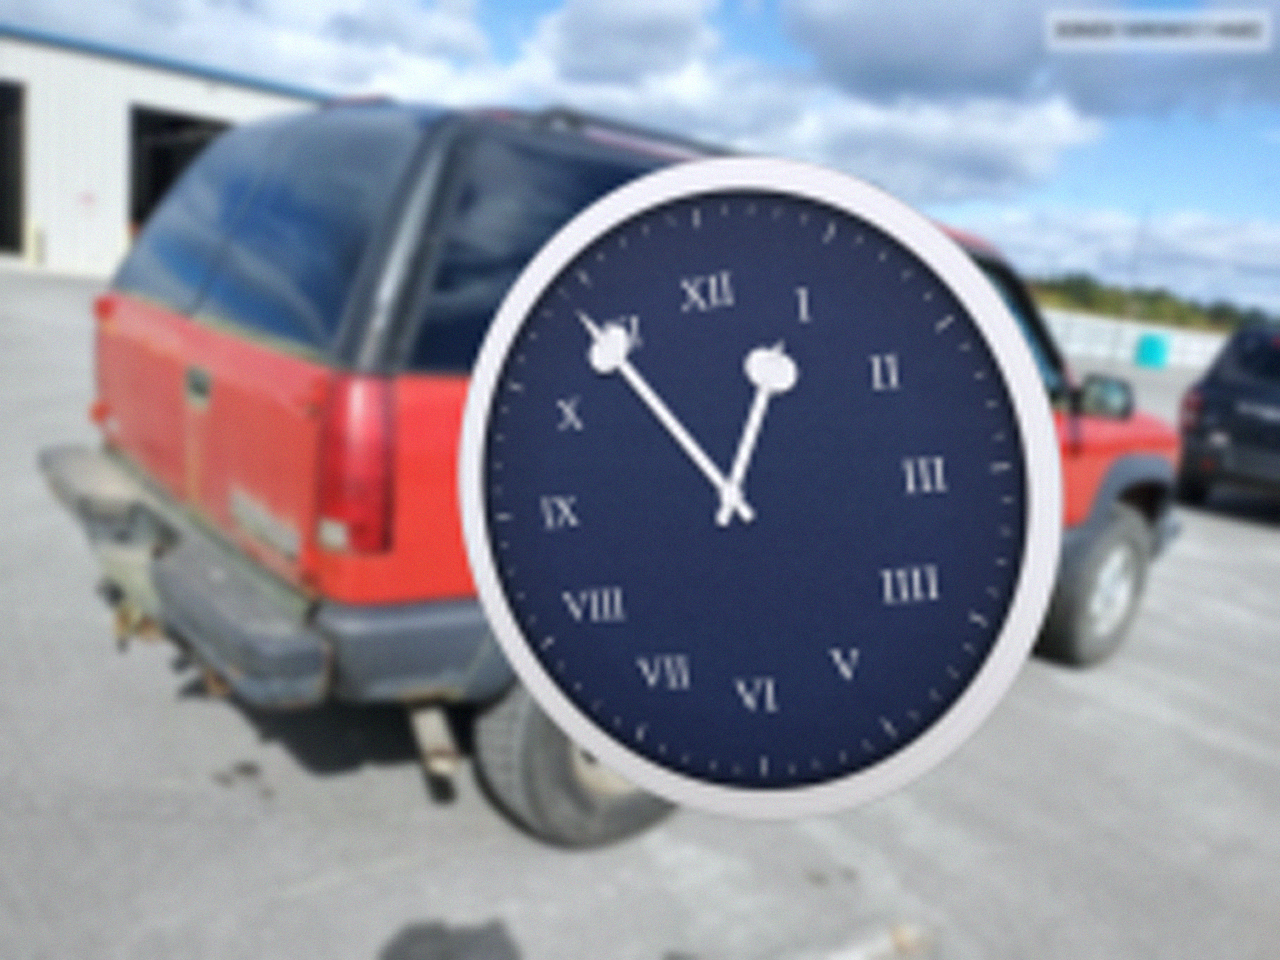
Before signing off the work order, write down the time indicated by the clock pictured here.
12:54
